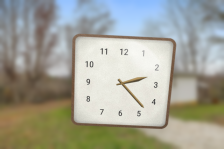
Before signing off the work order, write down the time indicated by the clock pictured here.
2:23
